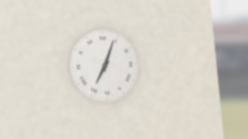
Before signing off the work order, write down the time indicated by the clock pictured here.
7:04
